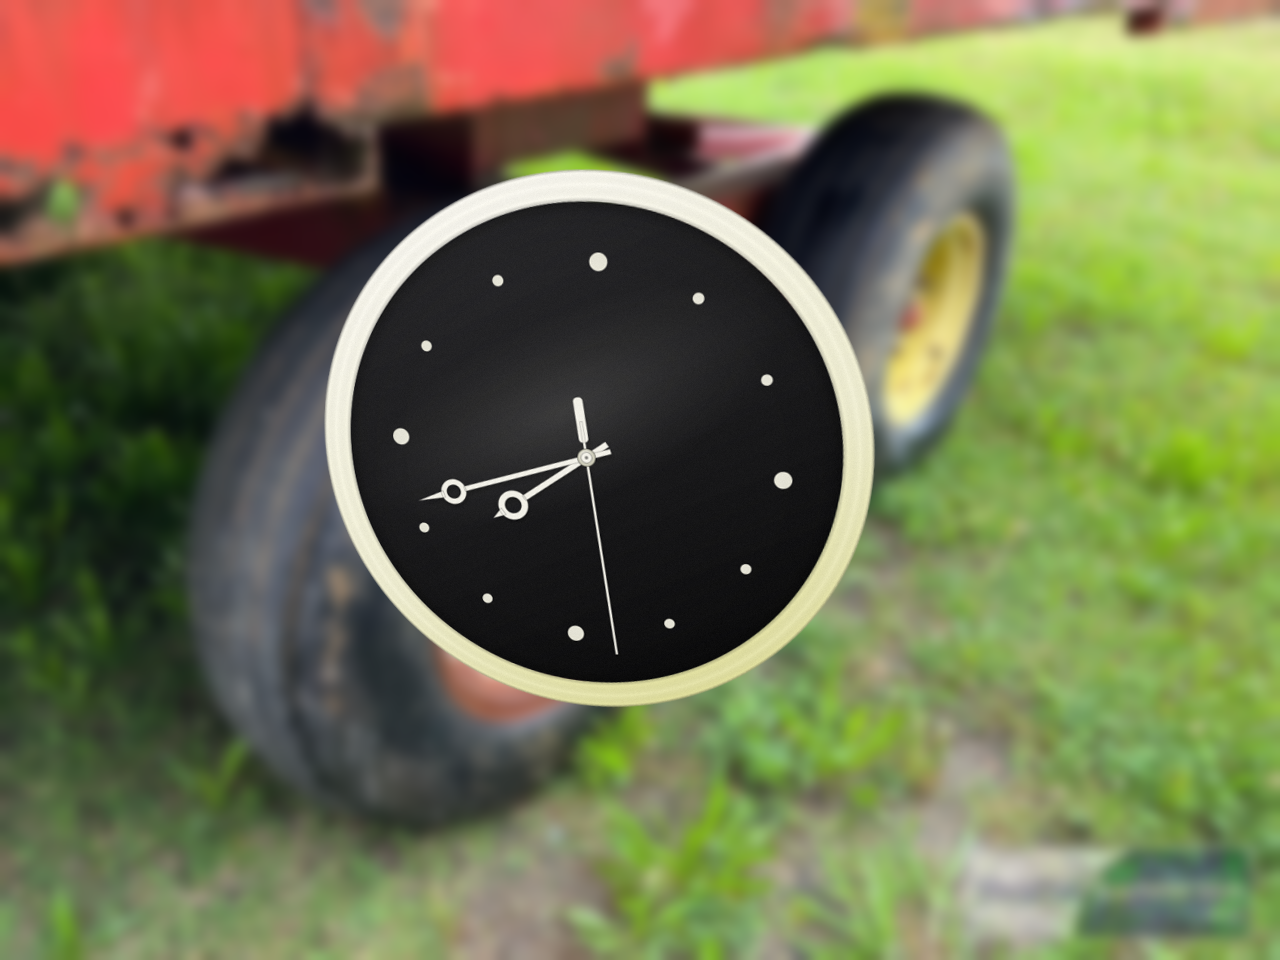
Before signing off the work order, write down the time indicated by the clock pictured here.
7:41:28
